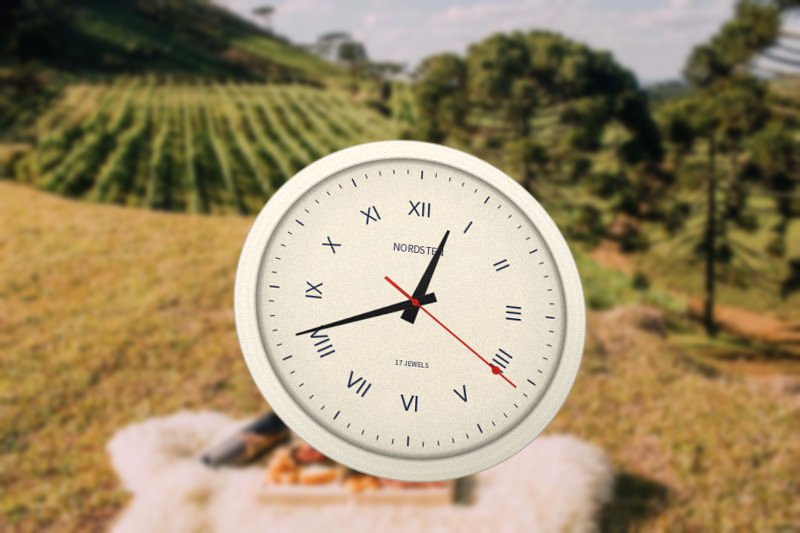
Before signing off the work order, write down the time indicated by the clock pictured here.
12:41:21
